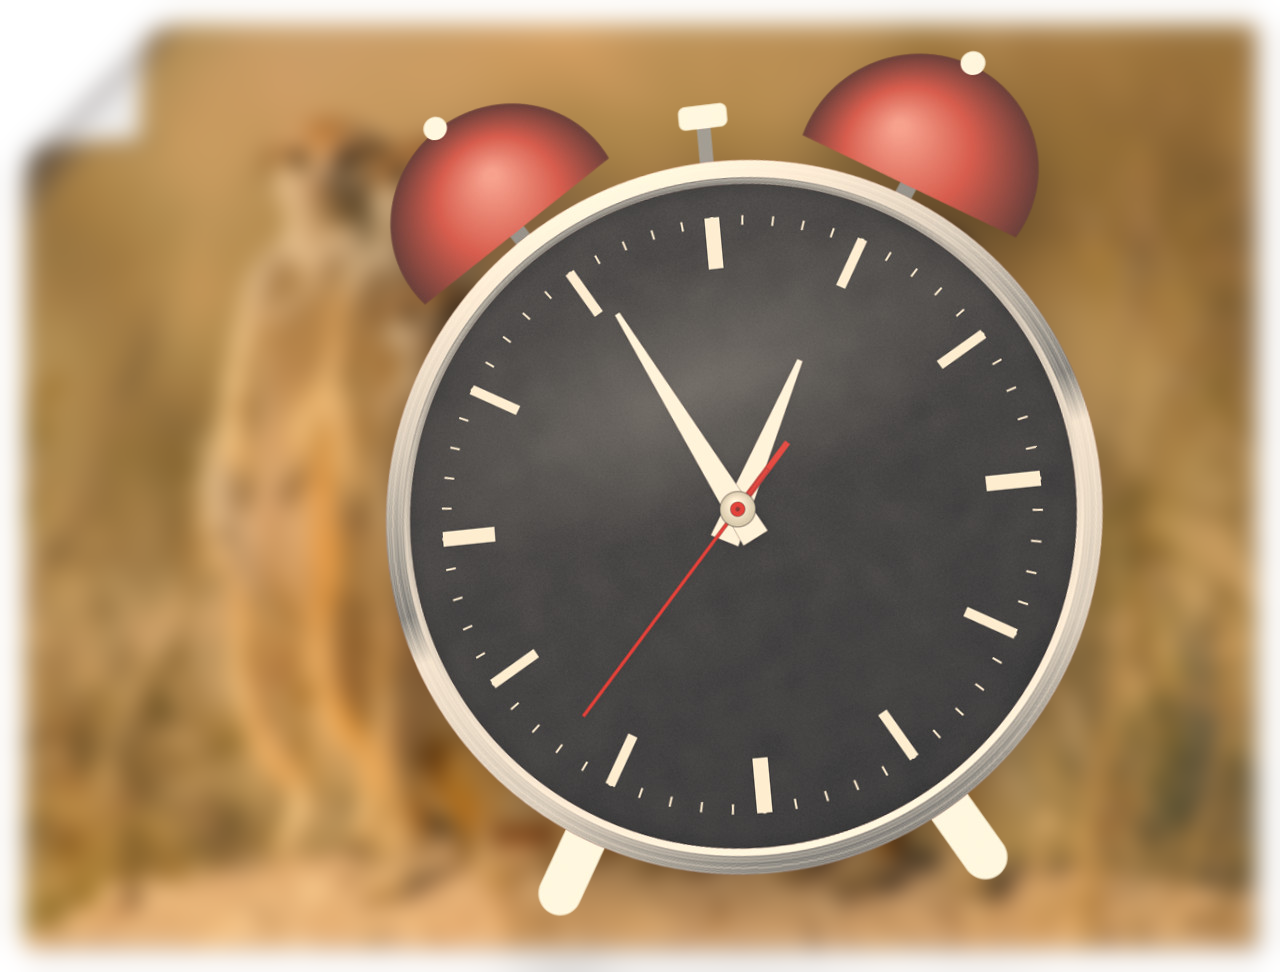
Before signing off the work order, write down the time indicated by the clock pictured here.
12:55:37
